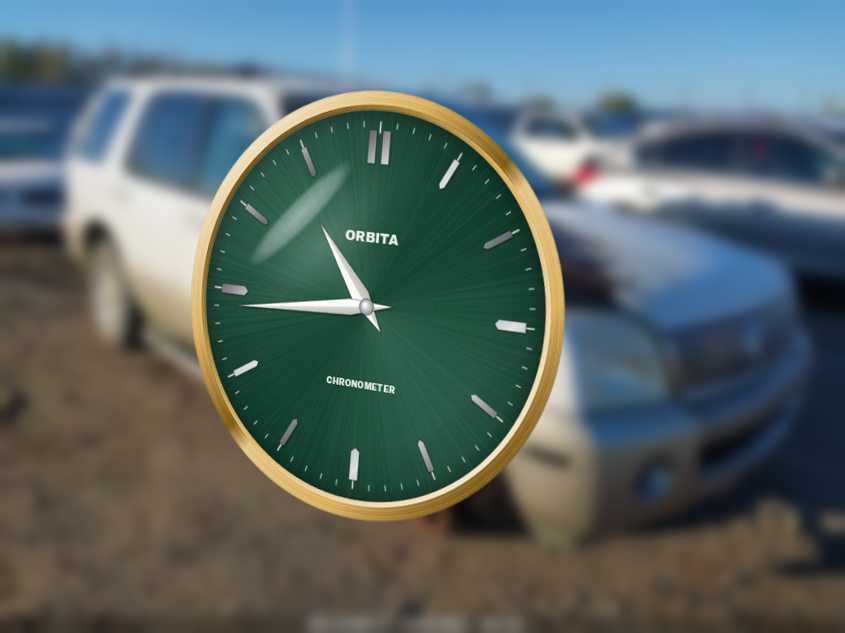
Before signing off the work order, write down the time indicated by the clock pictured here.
10:44
